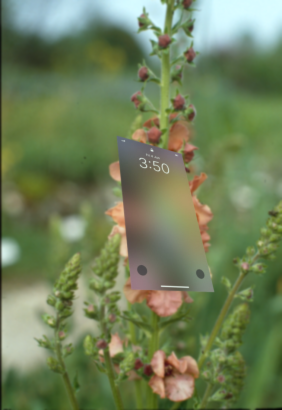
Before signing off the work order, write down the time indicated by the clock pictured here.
3:50
